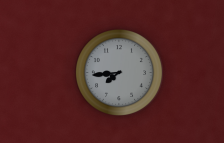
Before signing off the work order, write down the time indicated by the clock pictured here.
7:44
